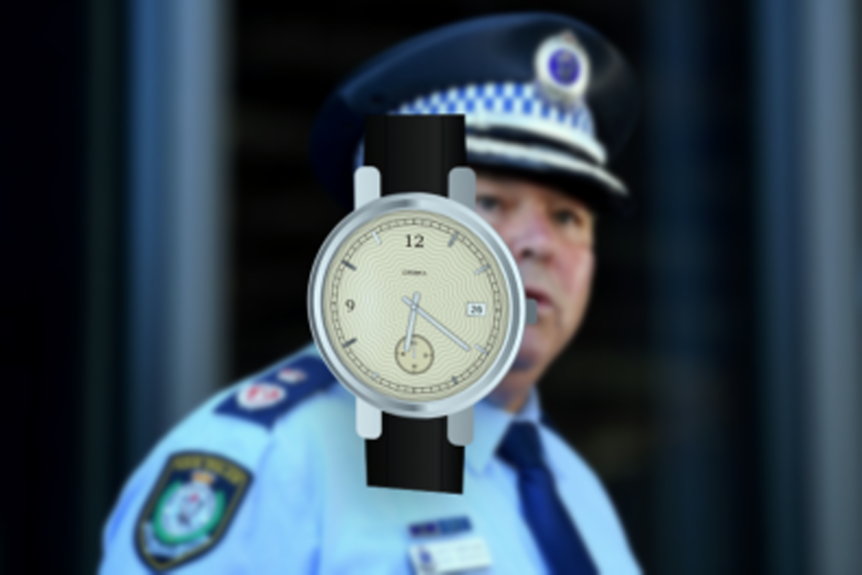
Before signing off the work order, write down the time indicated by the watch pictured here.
6:21
